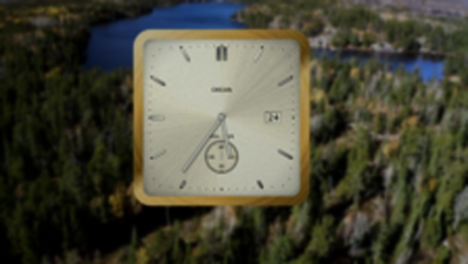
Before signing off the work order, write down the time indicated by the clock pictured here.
5:36
